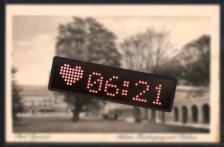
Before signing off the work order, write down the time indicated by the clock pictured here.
6:21
